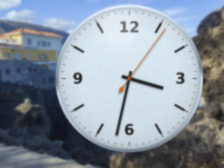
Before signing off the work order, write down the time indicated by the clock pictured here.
3:32:06
